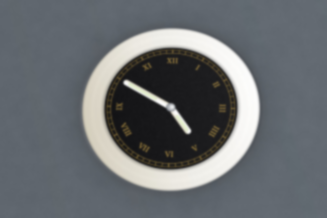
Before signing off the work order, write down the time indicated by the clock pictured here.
4:50
